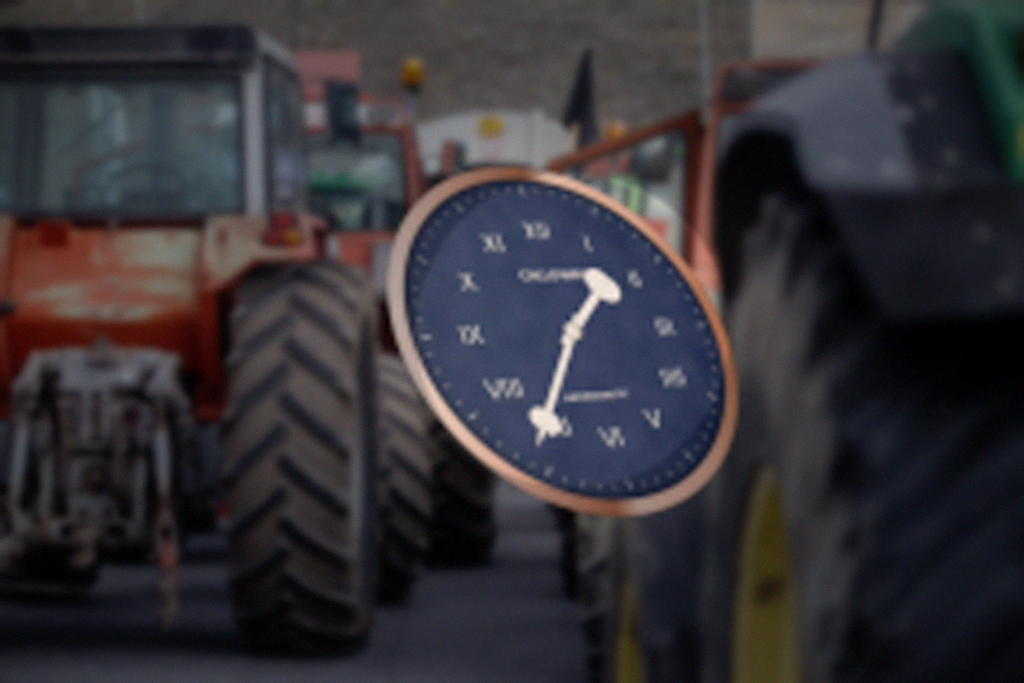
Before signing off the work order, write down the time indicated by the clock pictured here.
1:36
